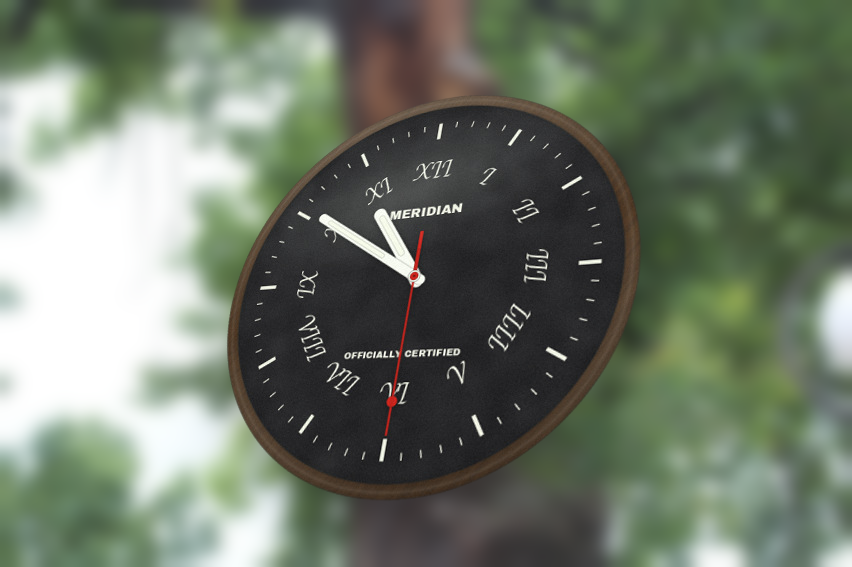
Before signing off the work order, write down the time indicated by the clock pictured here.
10:50:30
